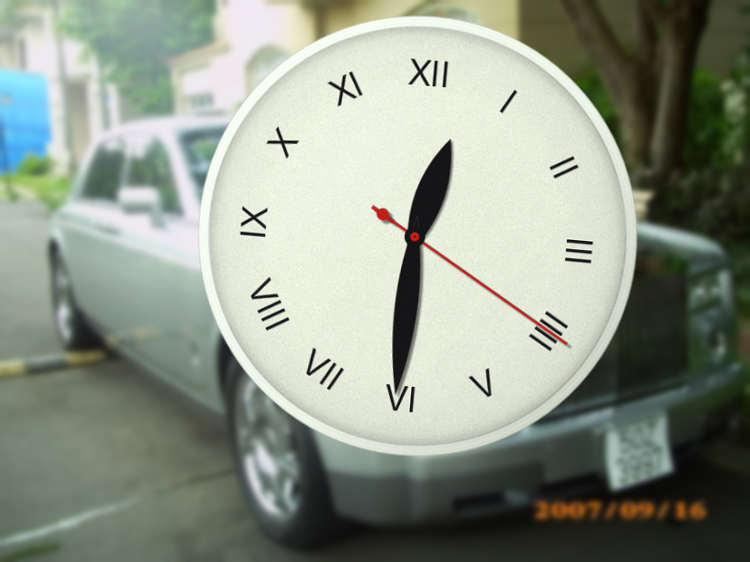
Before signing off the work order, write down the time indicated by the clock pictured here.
12:30:20
